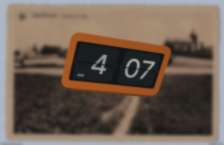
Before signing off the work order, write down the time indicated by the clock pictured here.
4:07
